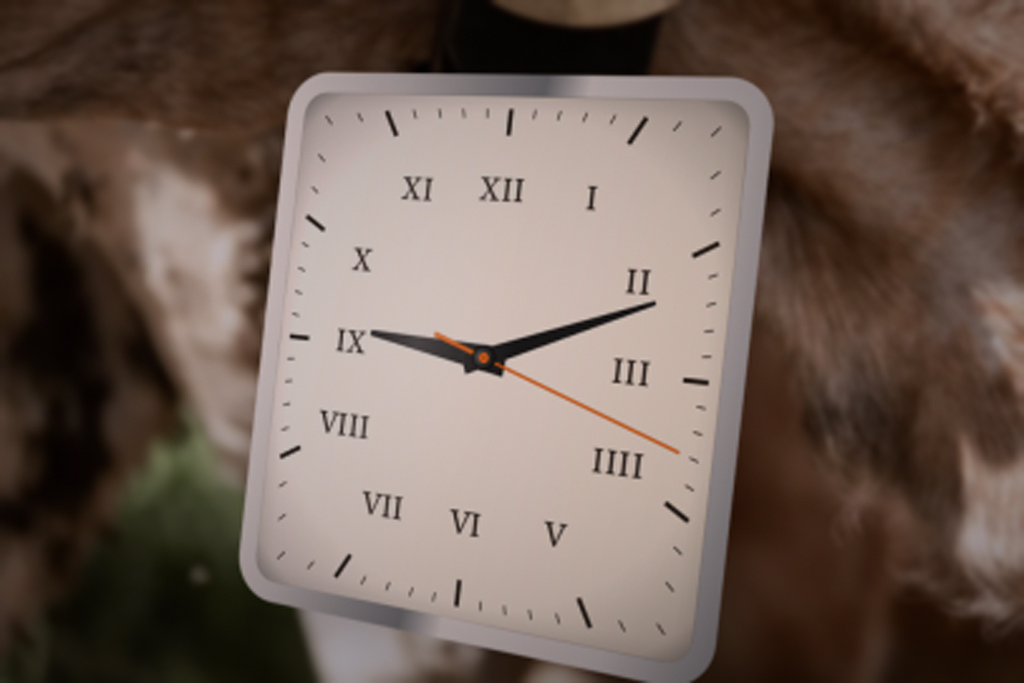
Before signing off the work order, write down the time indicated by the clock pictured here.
9:11:18
